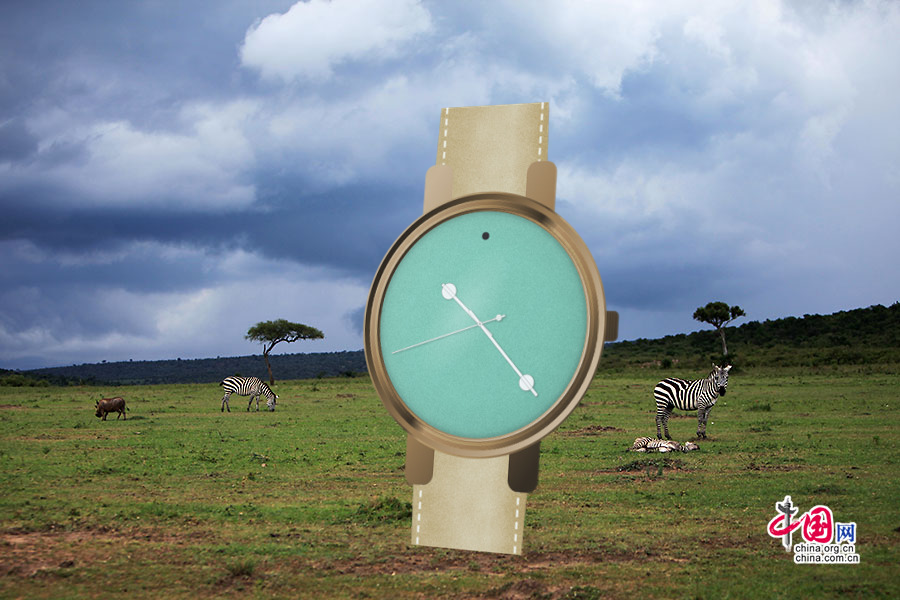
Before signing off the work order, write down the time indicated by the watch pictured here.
10:22:42
